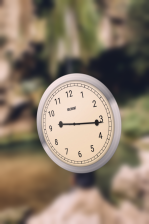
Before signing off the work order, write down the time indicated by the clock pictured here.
9:16
